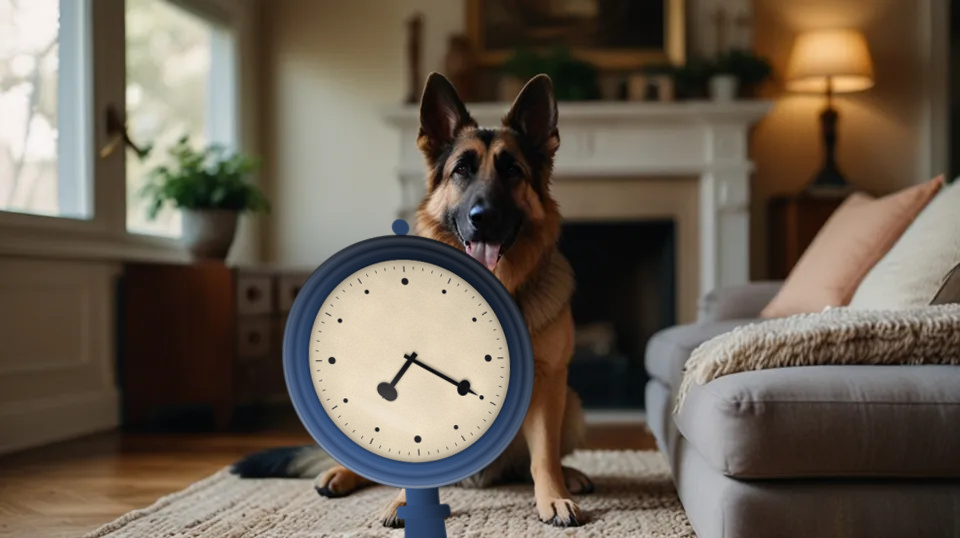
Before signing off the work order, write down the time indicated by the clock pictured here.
7:20
